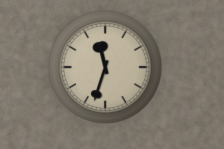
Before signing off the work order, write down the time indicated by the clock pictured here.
11:33
